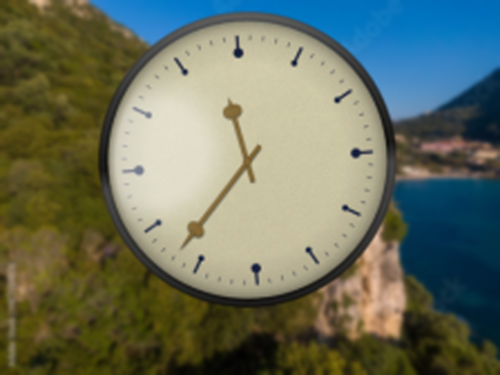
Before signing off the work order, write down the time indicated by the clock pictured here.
11:37
